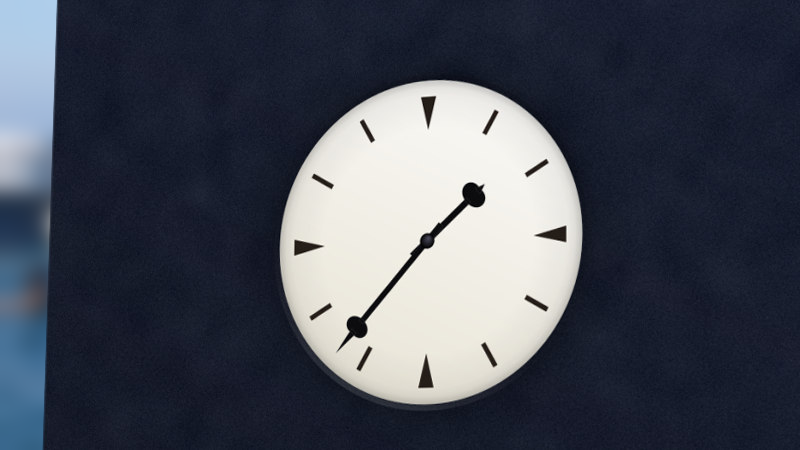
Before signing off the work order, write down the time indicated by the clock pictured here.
1:37
